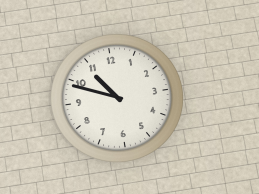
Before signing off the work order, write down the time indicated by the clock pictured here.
10:49
